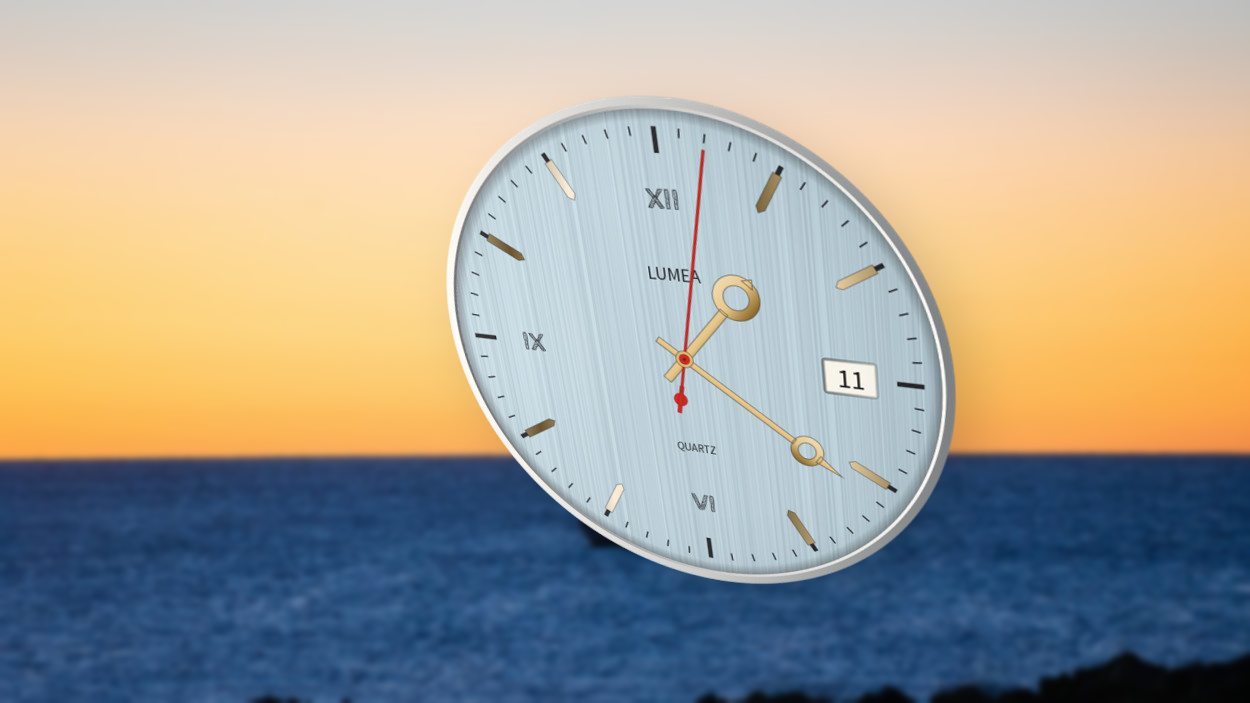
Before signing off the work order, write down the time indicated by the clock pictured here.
1:21:02
